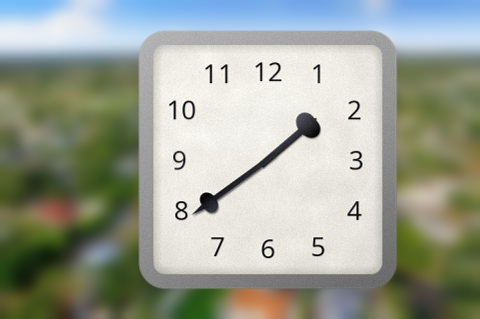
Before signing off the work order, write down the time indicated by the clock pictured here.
1:39
